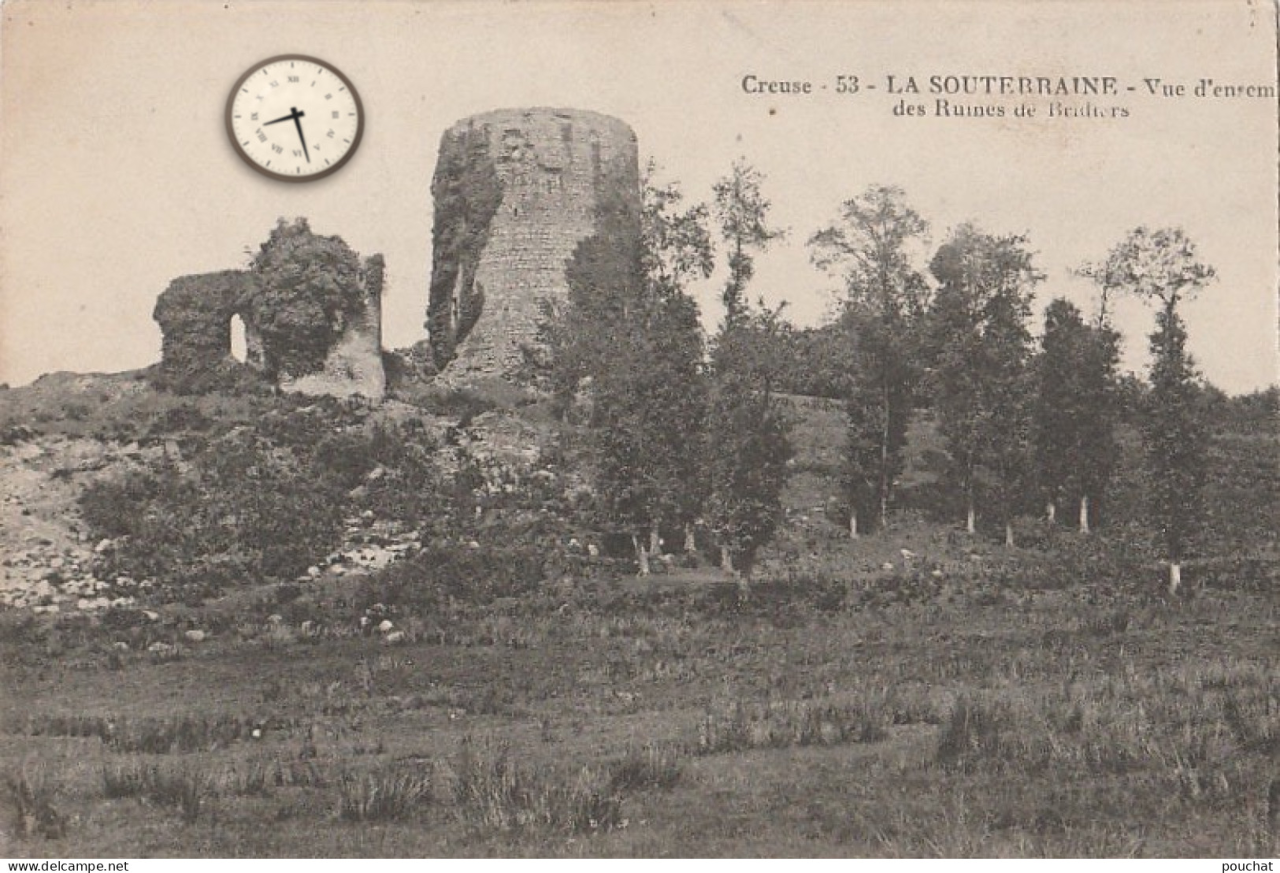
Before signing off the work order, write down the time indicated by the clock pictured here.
8:28
